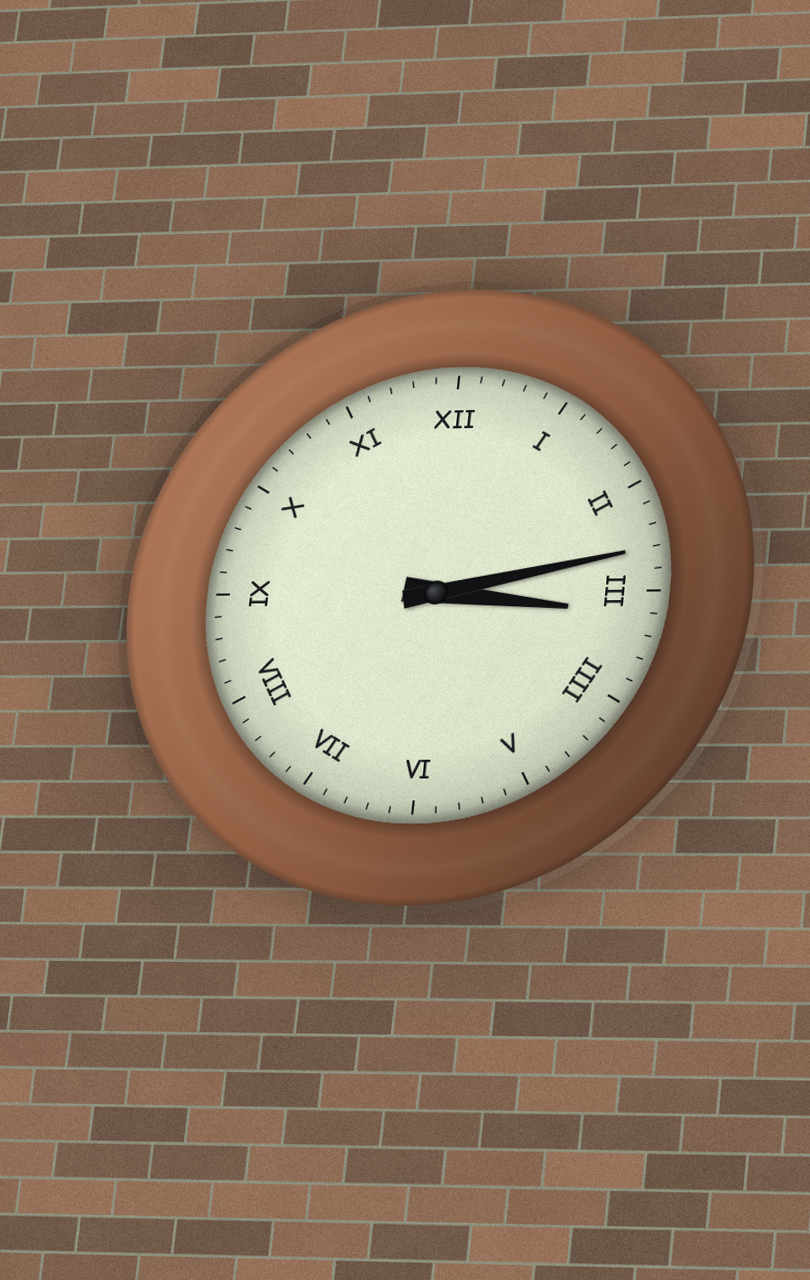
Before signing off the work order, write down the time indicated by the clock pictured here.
3:13
